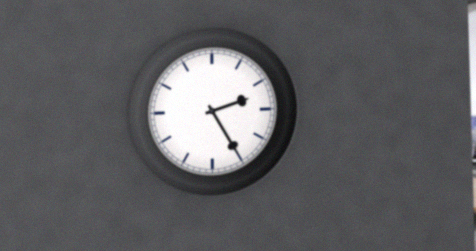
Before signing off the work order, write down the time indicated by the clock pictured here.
2:25
